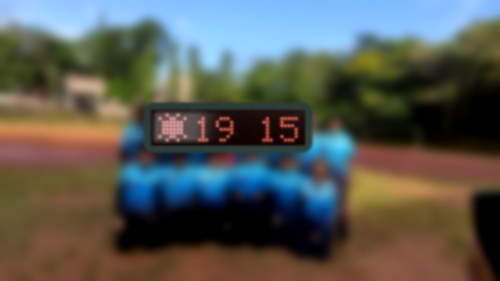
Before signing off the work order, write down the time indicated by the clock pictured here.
19:15
